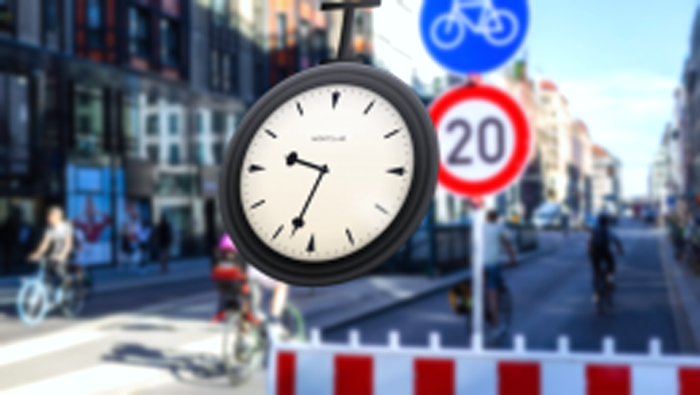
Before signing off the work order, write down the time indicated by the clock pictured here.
9:33
